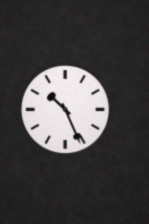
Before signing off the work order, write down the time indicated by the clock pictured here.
10:26
